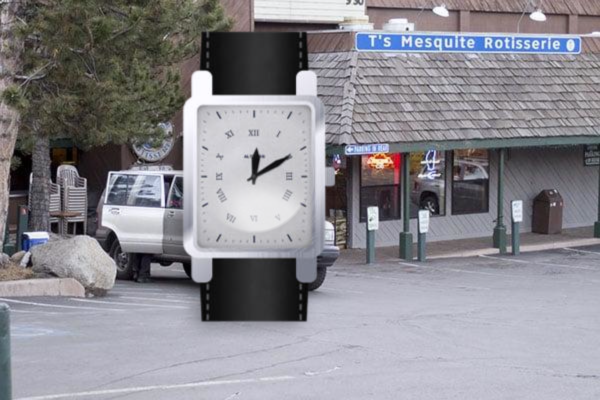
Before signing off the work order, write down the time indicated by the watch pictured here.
12:10
